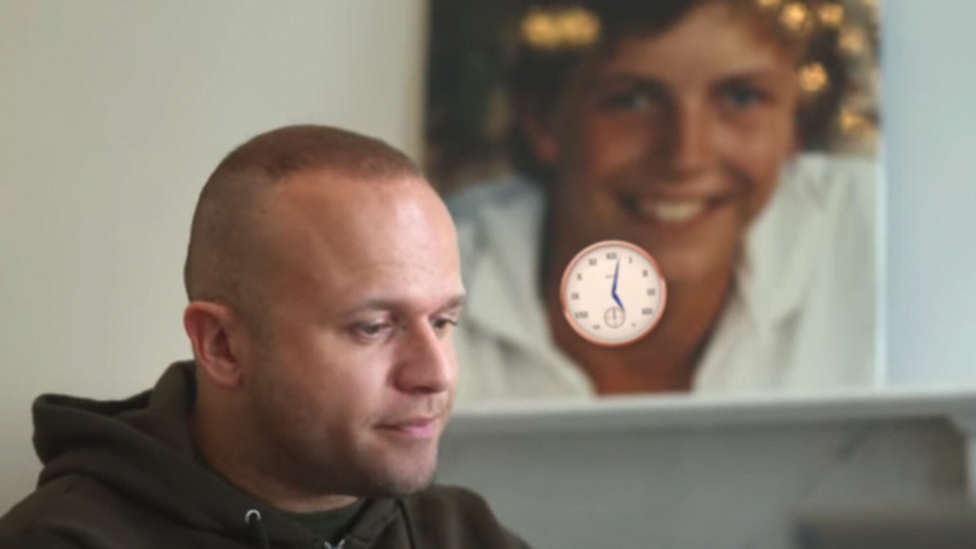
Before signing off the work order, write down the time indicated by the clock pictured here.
5:02
